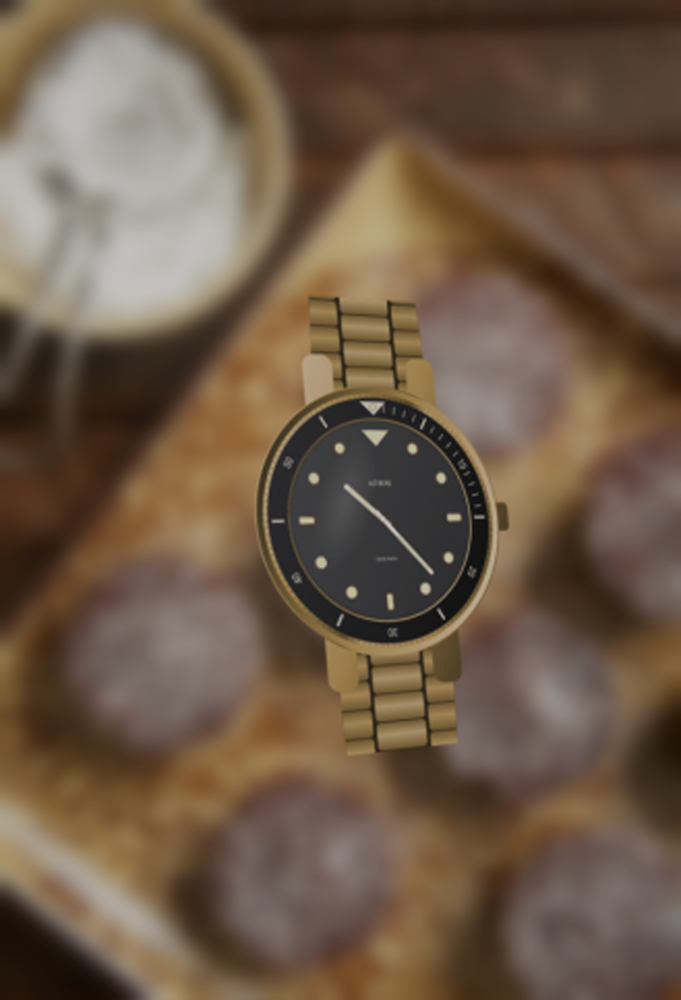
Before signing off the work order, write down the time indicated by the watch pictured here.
10:23
